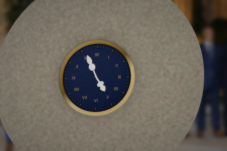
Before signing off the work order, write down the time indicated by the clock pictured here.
4:56
